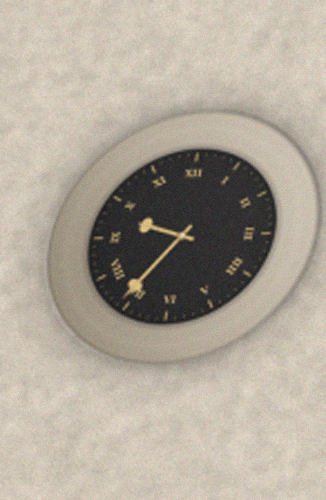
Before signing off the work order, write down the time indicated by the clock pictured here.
9:36
